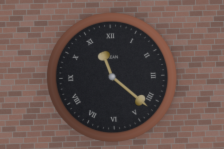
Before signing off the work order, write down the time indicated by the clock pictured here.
11:22
